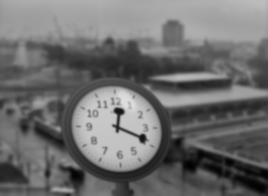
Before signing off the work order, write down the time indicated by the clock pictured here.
12:19
